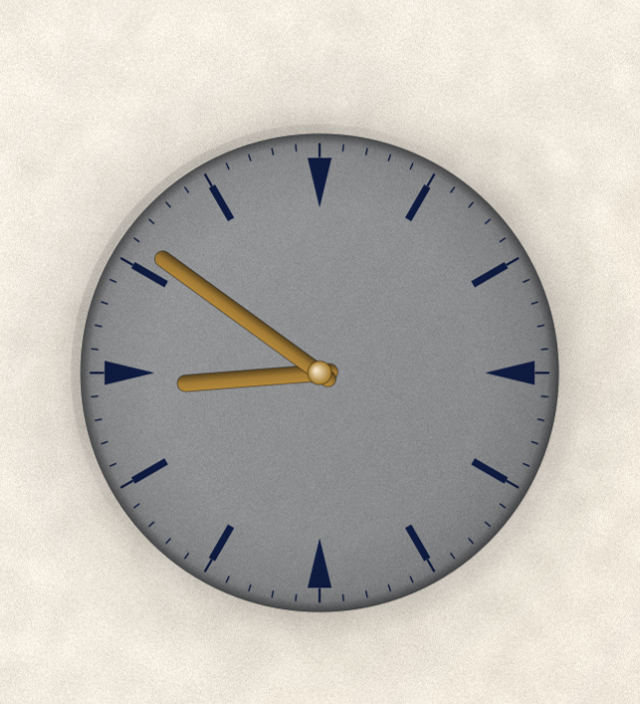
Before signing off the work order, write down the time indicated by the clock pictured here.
8:51
